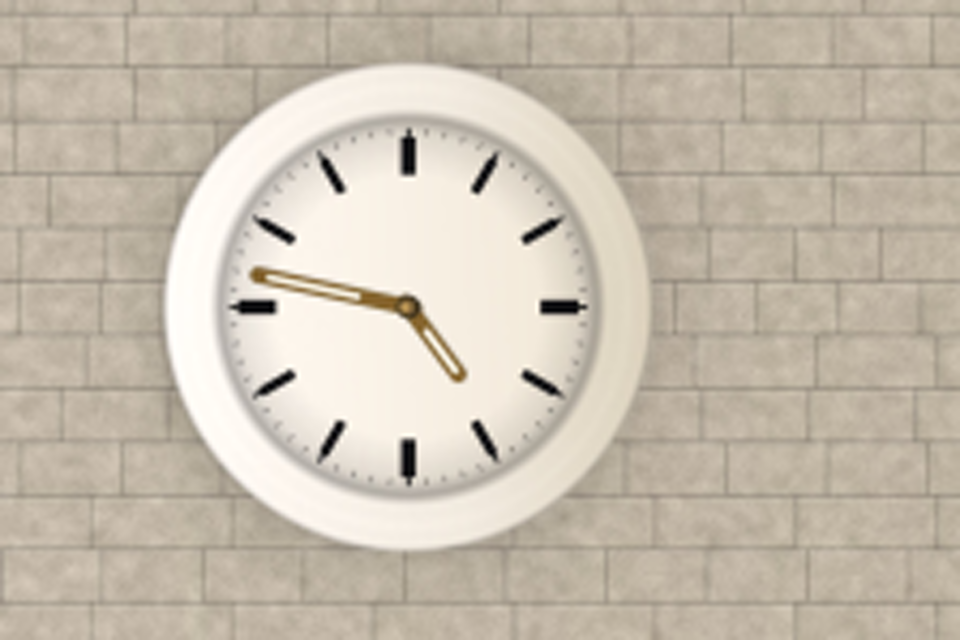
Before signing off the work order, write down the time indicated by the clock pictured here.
4:47
